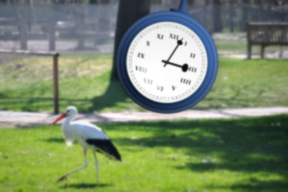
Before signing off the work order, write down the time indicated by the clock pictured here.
3:03
